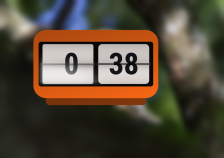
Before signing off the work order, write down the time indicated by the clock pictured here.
0:38
